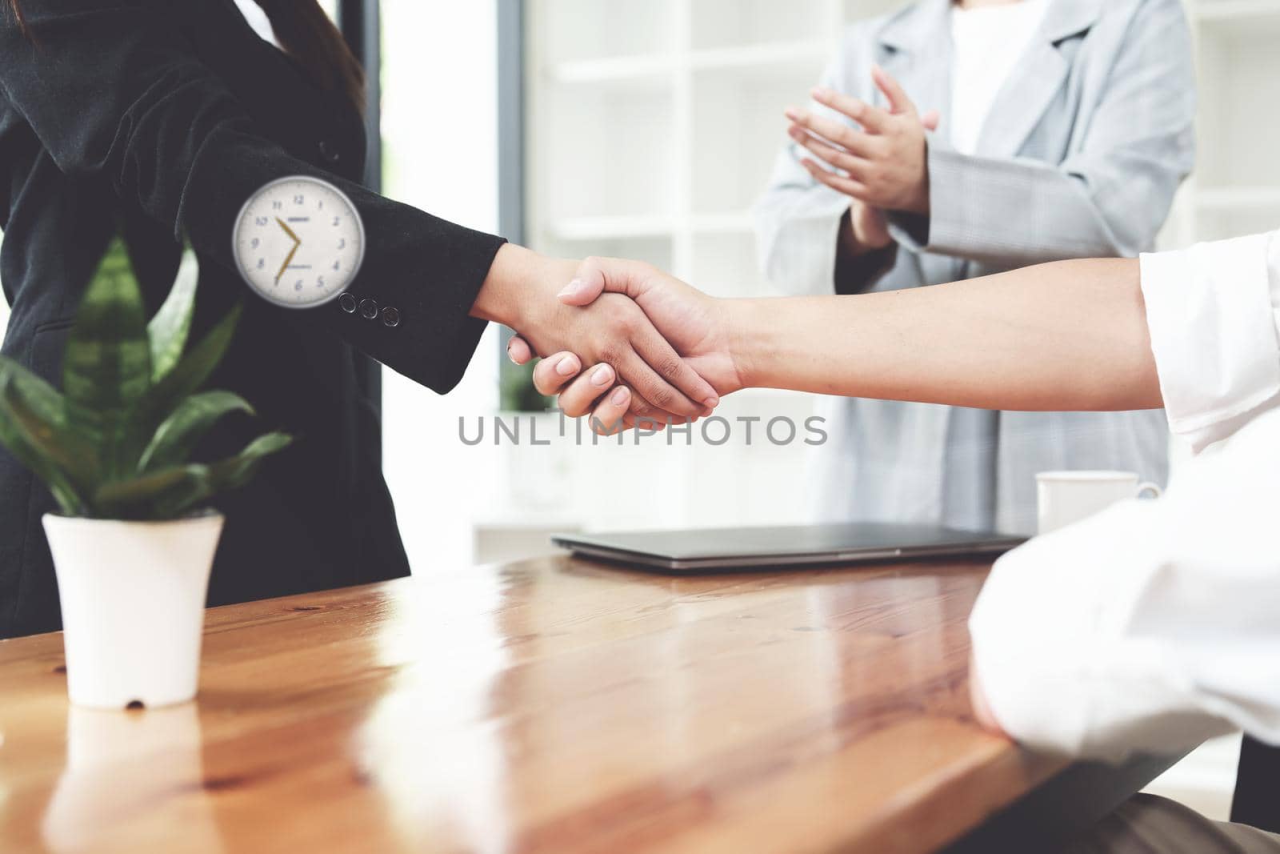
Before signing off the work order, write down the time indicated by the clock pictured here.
10:35
